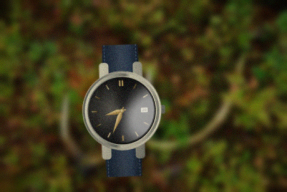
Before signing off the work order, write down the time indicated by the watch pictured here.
8:34
